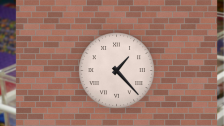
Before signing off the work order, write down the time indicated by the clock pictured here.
1:23
